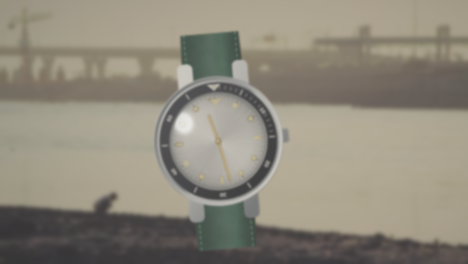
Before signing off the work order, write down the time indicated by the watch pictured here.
11:28
